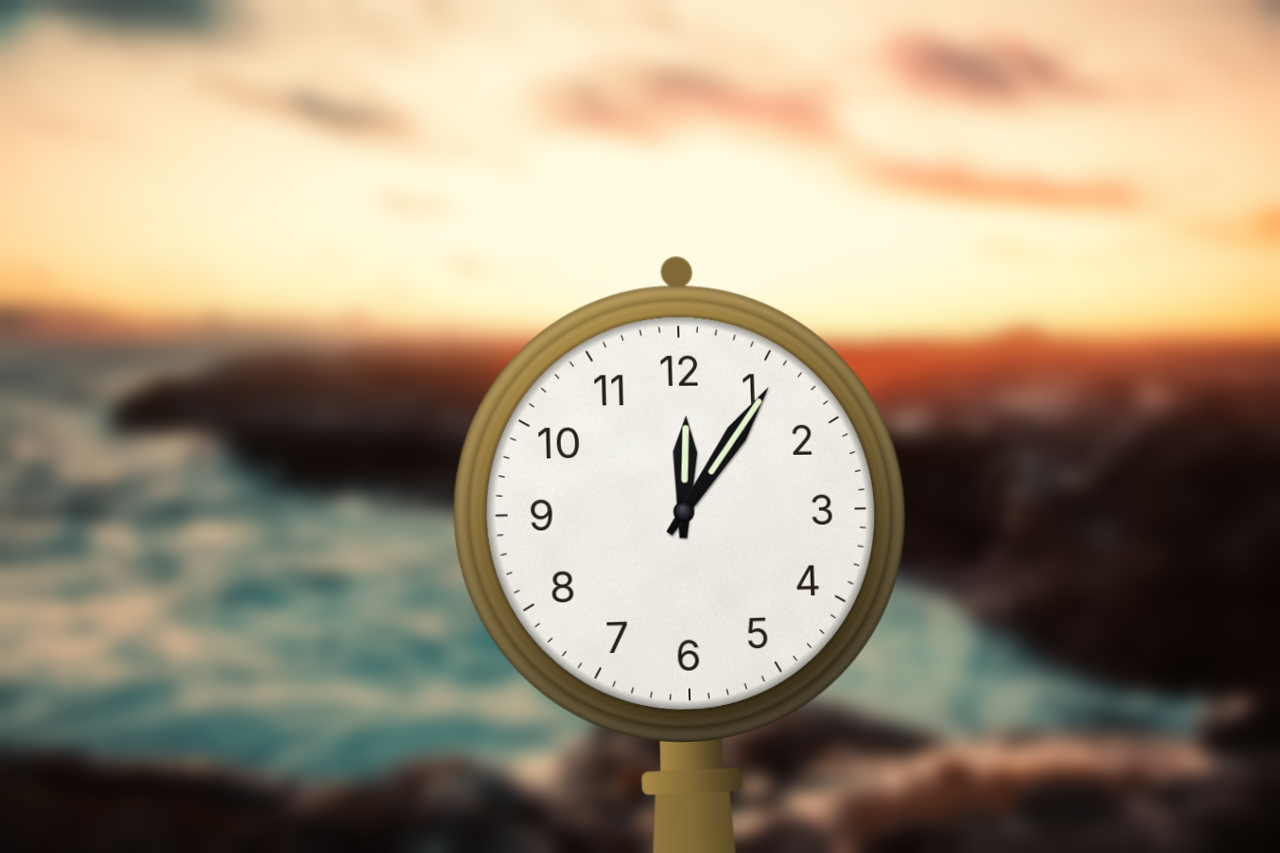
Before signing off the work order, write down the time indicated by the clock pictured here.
12:06
